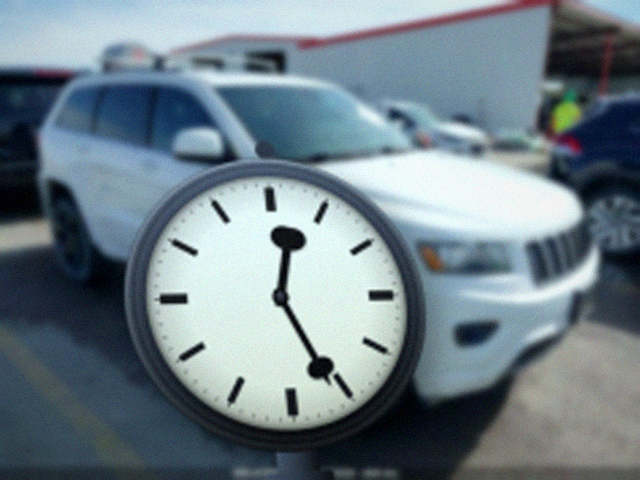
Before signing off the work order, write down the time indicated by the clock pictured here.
12:26
